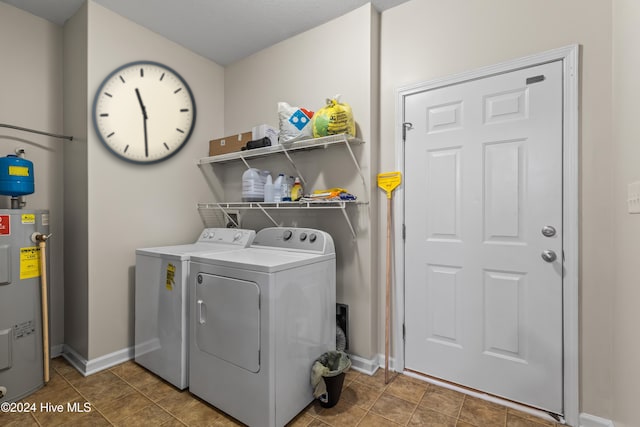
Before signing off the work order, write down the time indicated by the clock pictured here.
11:30
